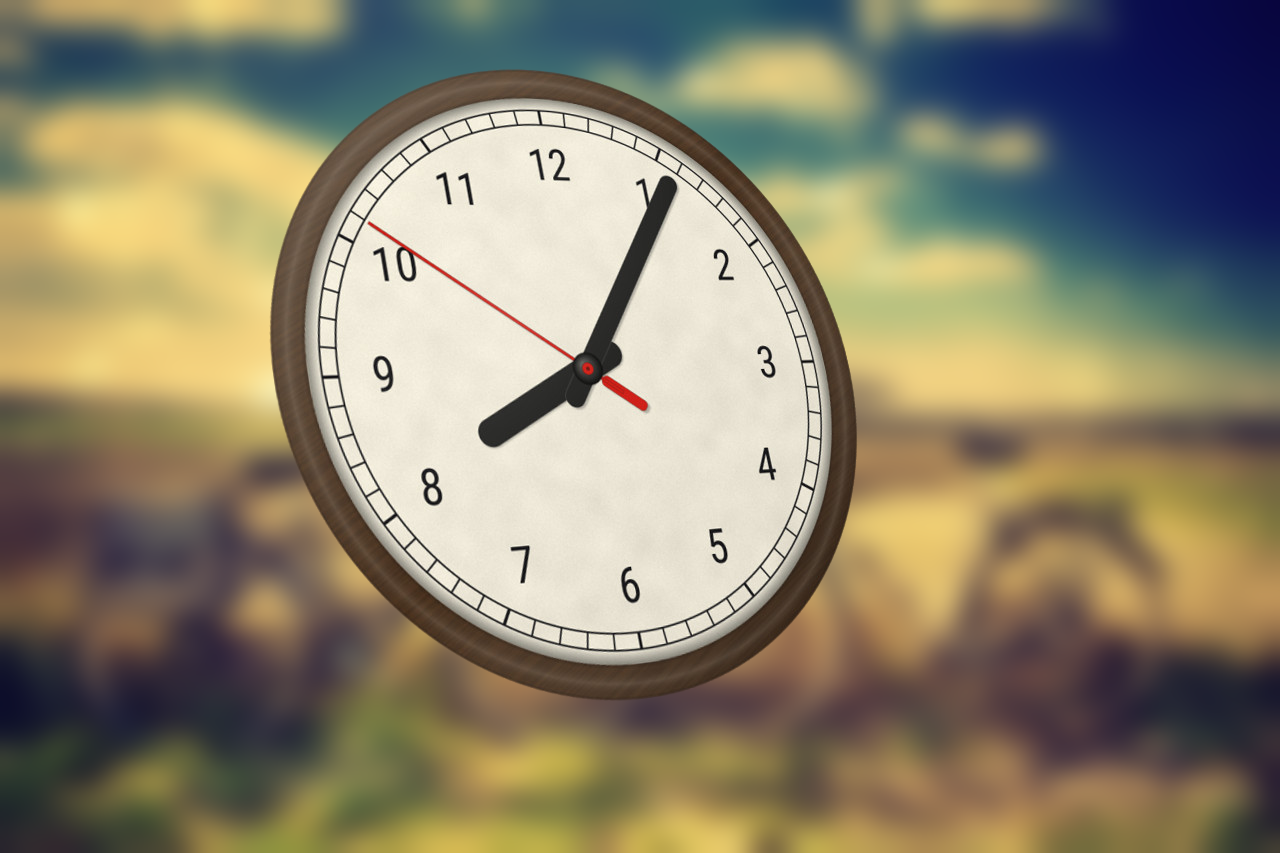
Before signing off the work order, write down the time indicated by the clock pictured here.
8:05:51
